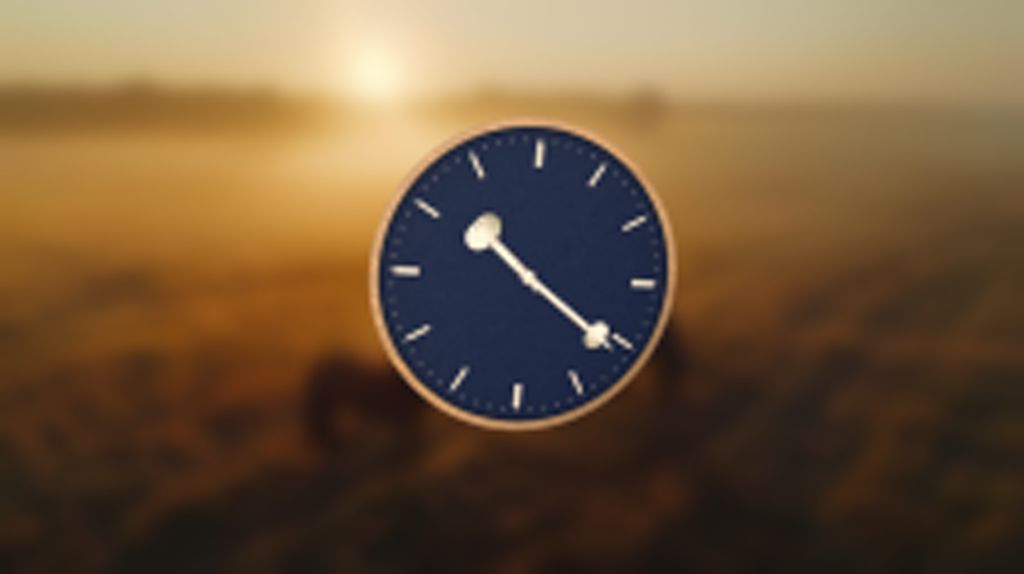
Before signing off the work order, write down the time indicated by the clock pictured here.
10:21
